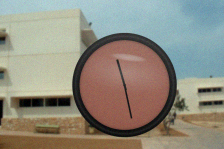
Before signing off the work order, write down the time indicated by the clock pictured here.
11:28
